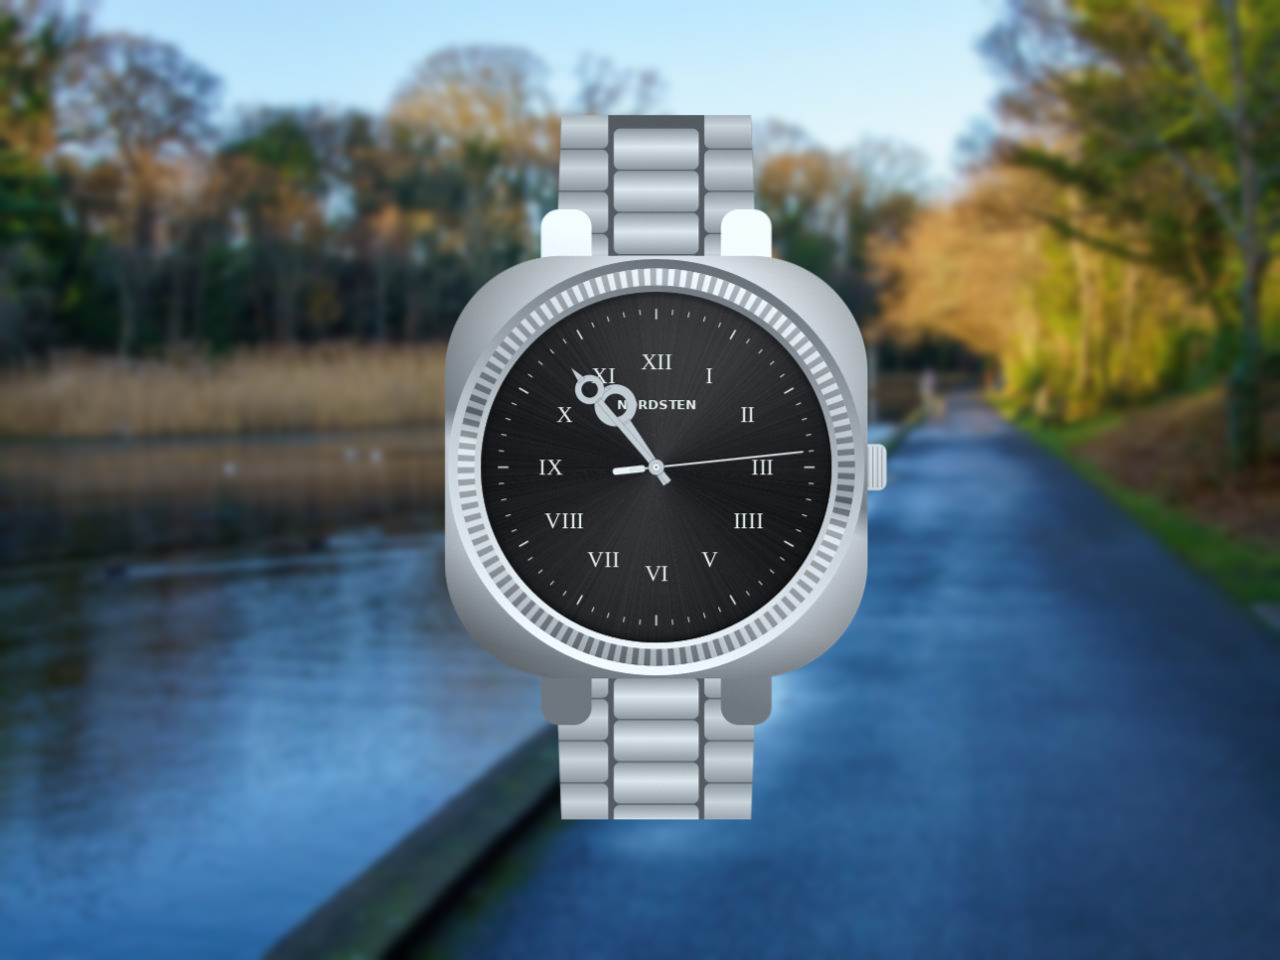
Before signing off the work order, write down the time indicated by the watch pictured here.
10:53:14
